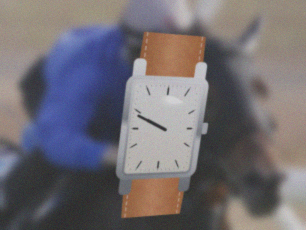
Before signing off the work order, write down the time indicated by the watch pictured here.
9:49
